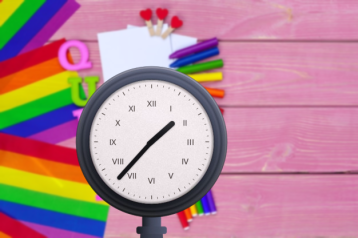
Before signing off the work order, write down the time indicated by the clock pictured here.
1:37
